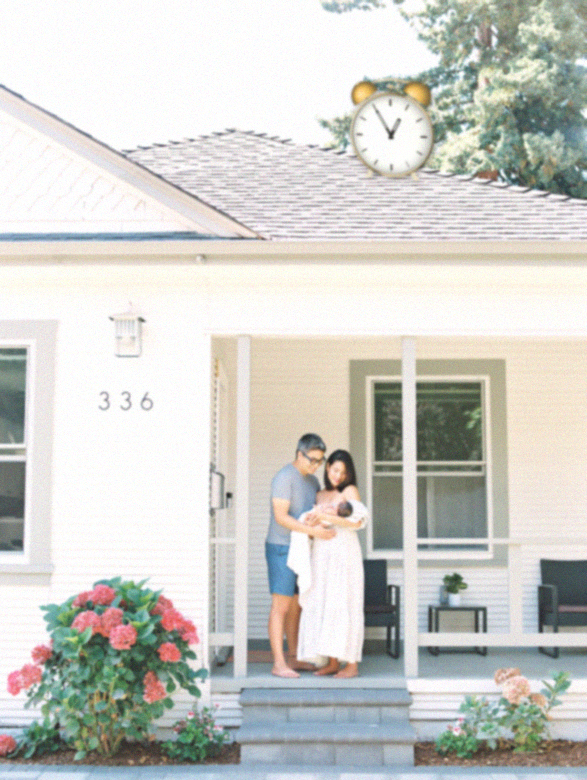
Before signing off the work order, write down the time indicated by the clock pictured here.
12:55
